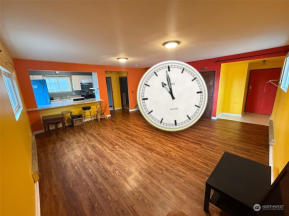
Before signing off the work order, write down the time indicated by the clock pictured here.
10:59
